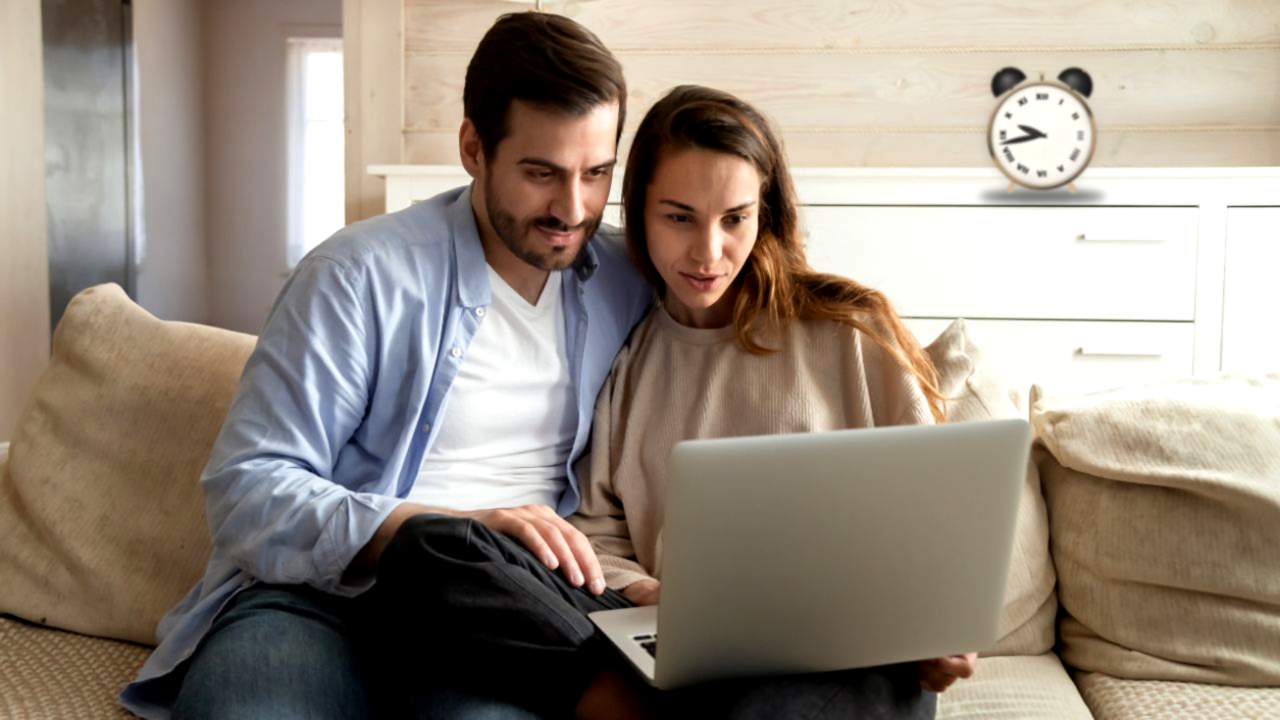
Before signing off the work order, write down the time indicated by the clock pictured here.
9:43
